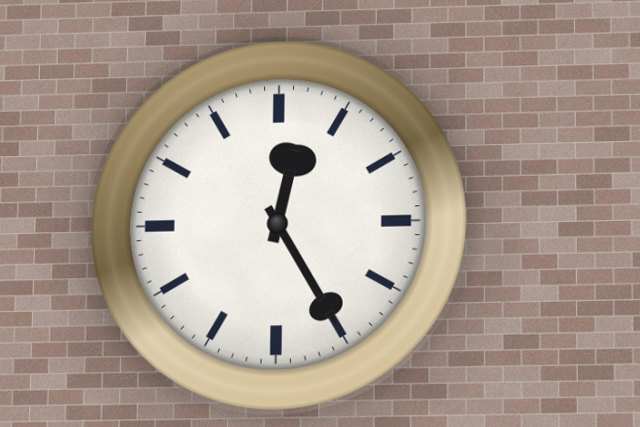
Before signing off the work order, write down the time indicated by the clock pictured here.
12:25
